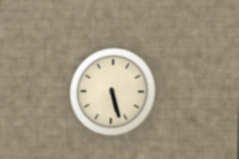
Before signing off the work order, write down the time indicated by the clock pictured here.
5:27
